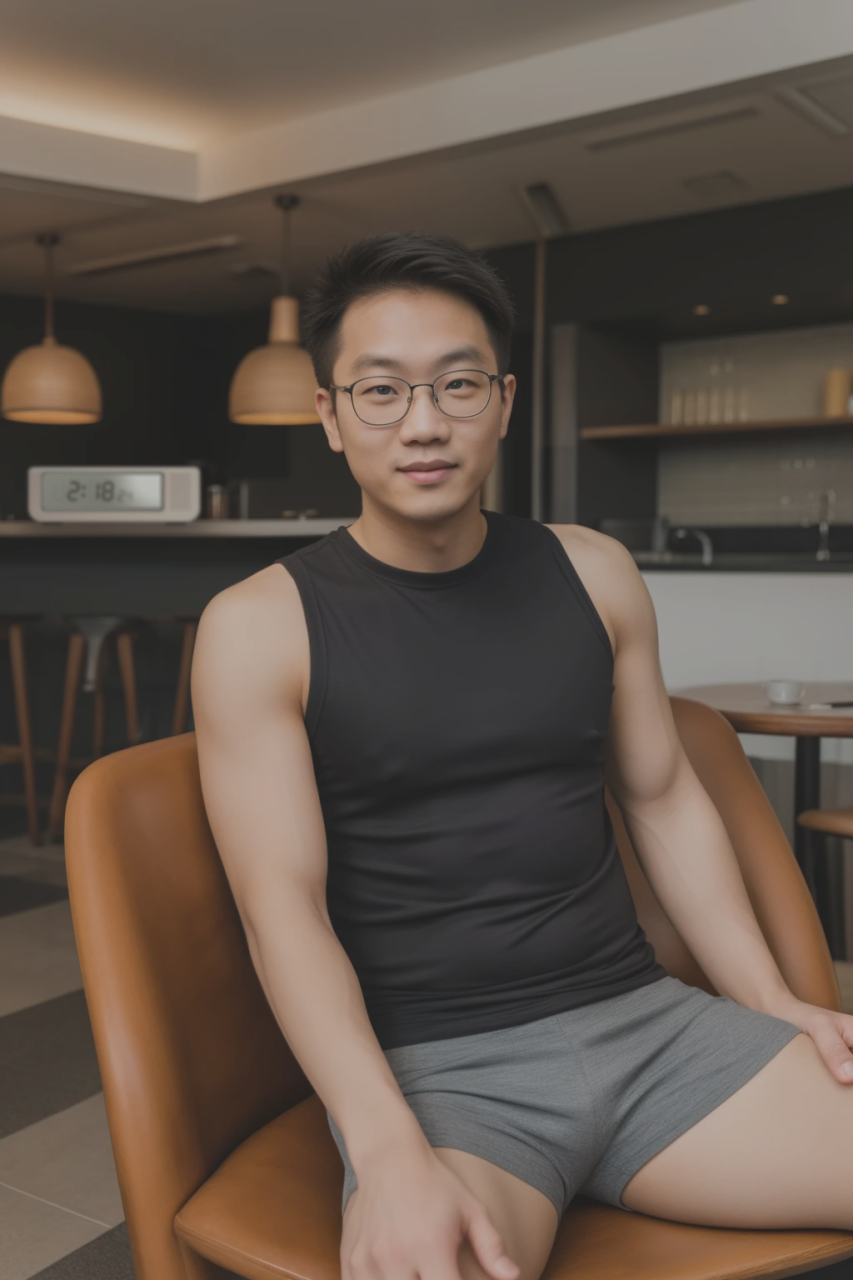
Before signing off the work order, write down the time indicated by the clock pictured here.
2:18
